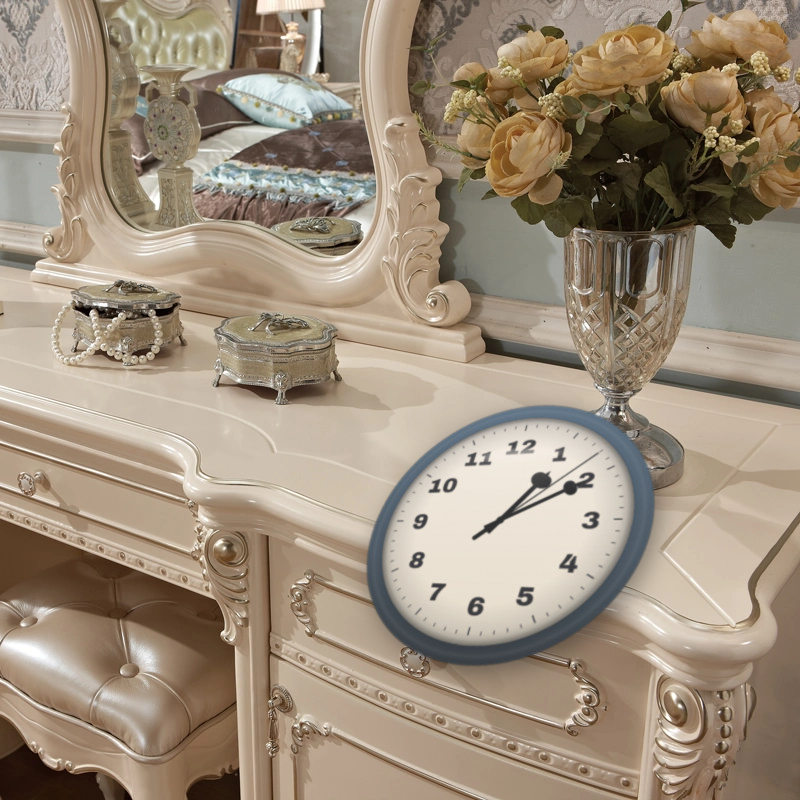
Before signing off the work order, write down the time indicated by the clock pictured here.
1:10:08
